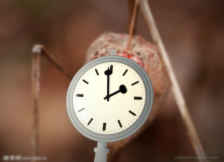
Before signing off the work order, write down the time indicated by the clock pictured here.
1:59
